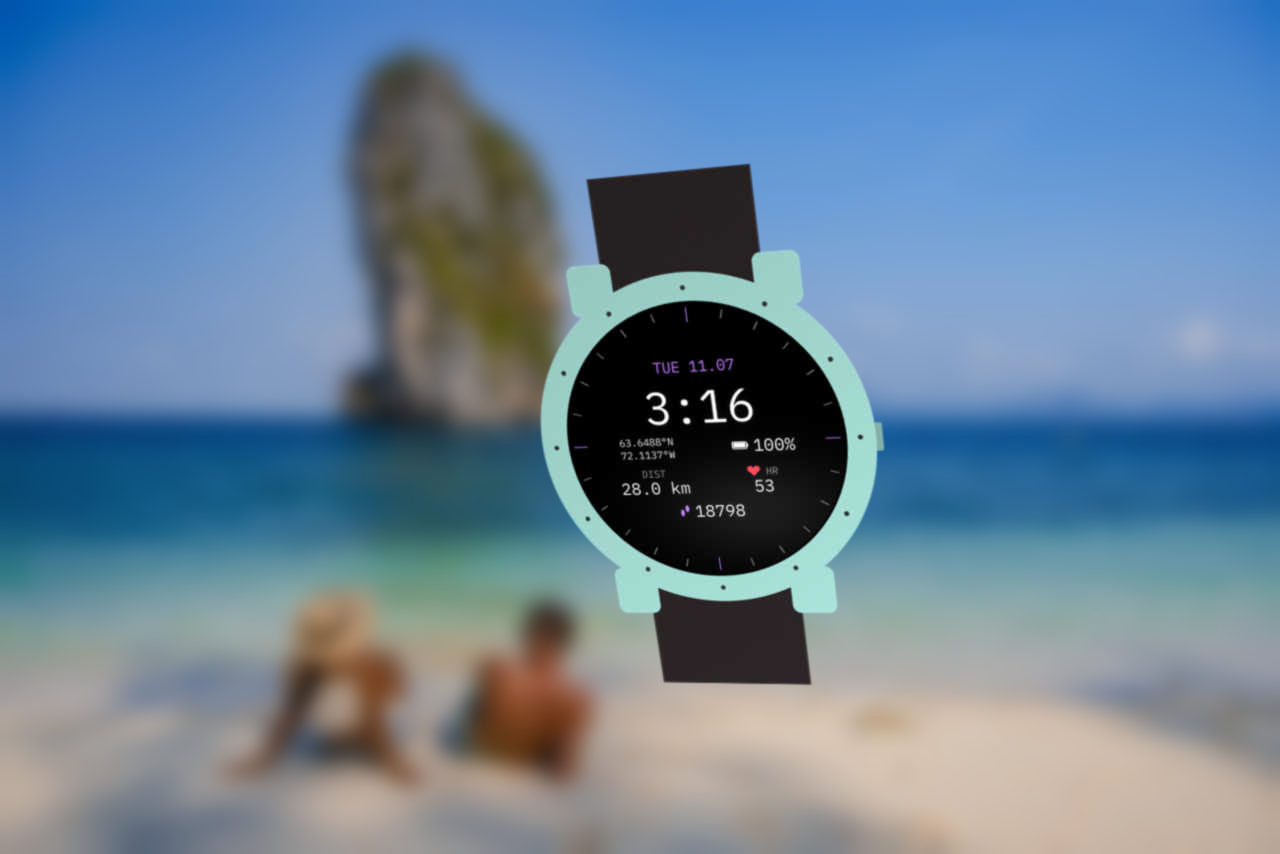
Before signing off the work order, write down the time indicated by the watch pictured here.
3:16
